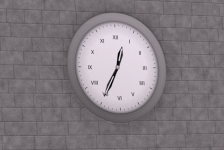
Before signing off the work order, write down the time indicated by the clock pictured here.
12:35
